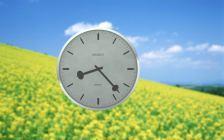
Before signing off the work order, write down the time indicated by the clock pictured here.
8:23
